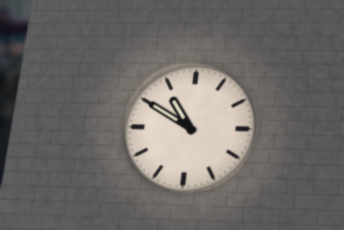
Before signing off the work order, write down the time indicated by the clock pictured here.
10:50
